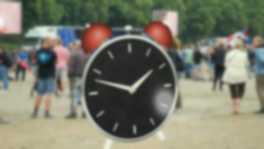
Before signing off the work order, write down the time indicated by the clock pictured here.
1:48
